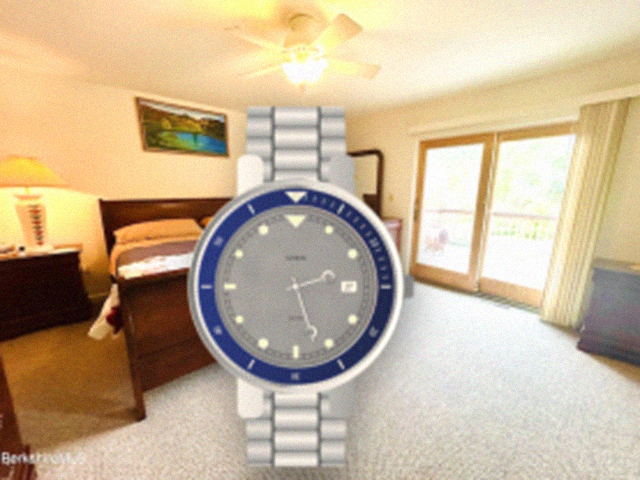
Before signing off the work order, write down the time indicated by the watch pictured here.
2:27
